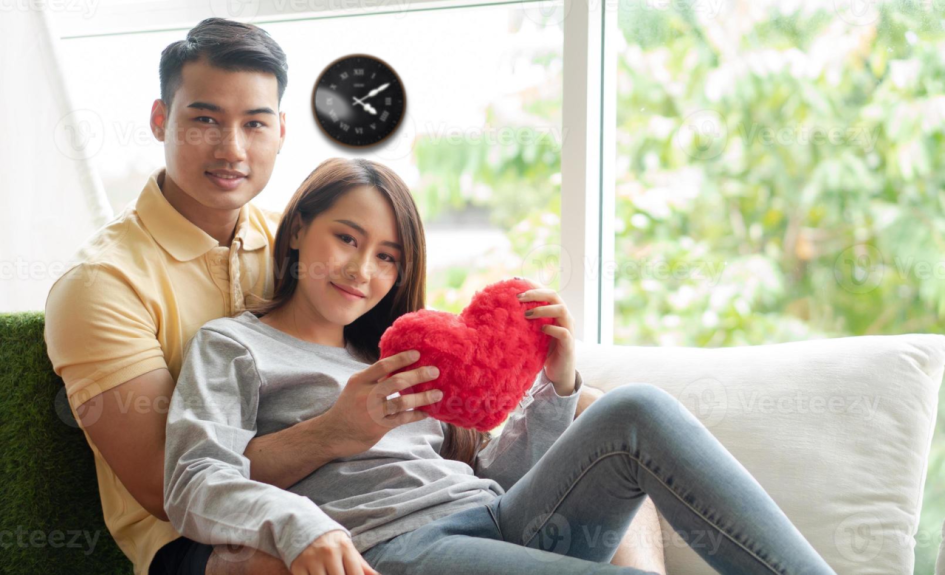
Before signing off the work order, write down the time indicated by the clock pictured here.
4:10
